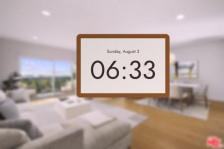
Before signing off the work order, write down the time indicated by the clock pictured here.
6:33
